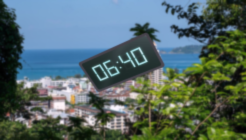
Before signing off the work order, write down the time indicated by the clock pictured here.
6:40
